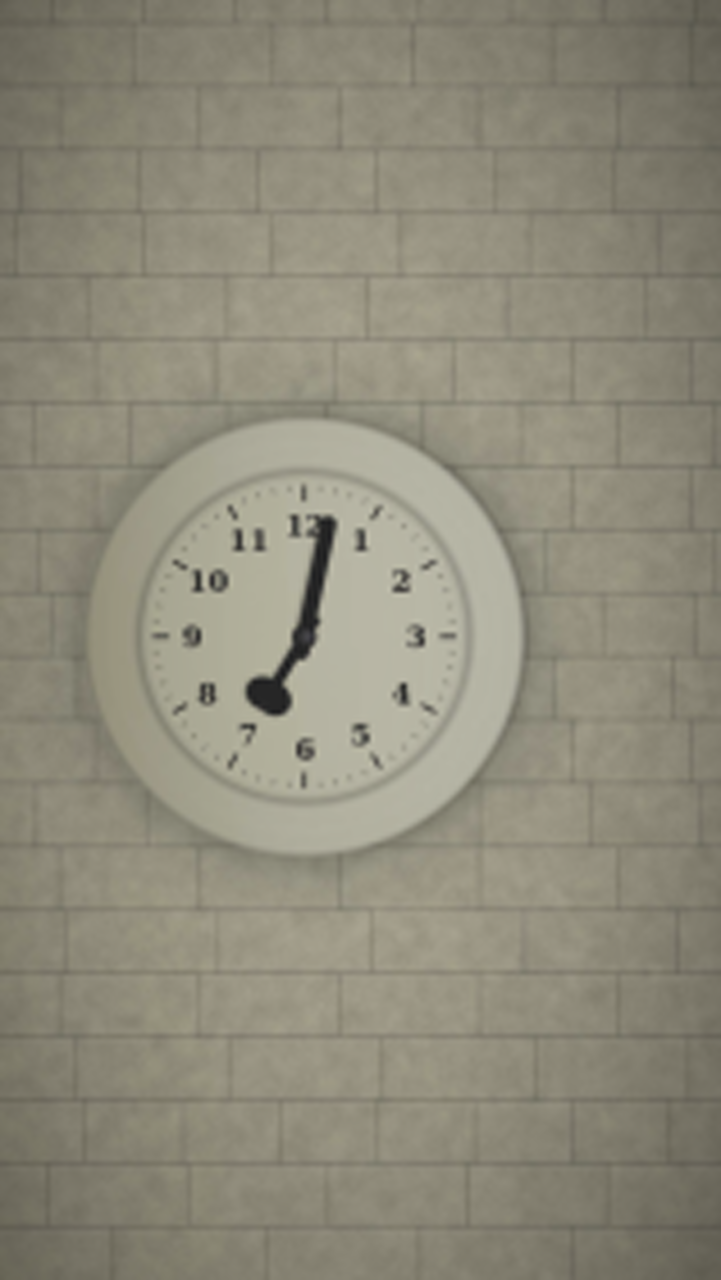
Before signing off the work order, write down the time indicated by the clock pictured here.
7:02
